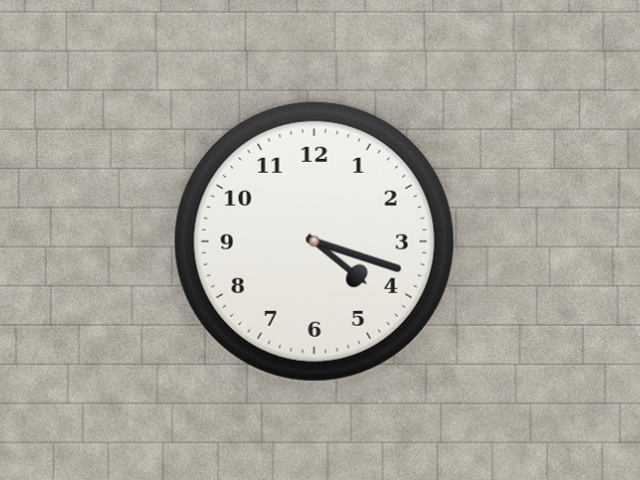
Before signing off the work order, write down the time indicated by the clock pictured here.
4:18
